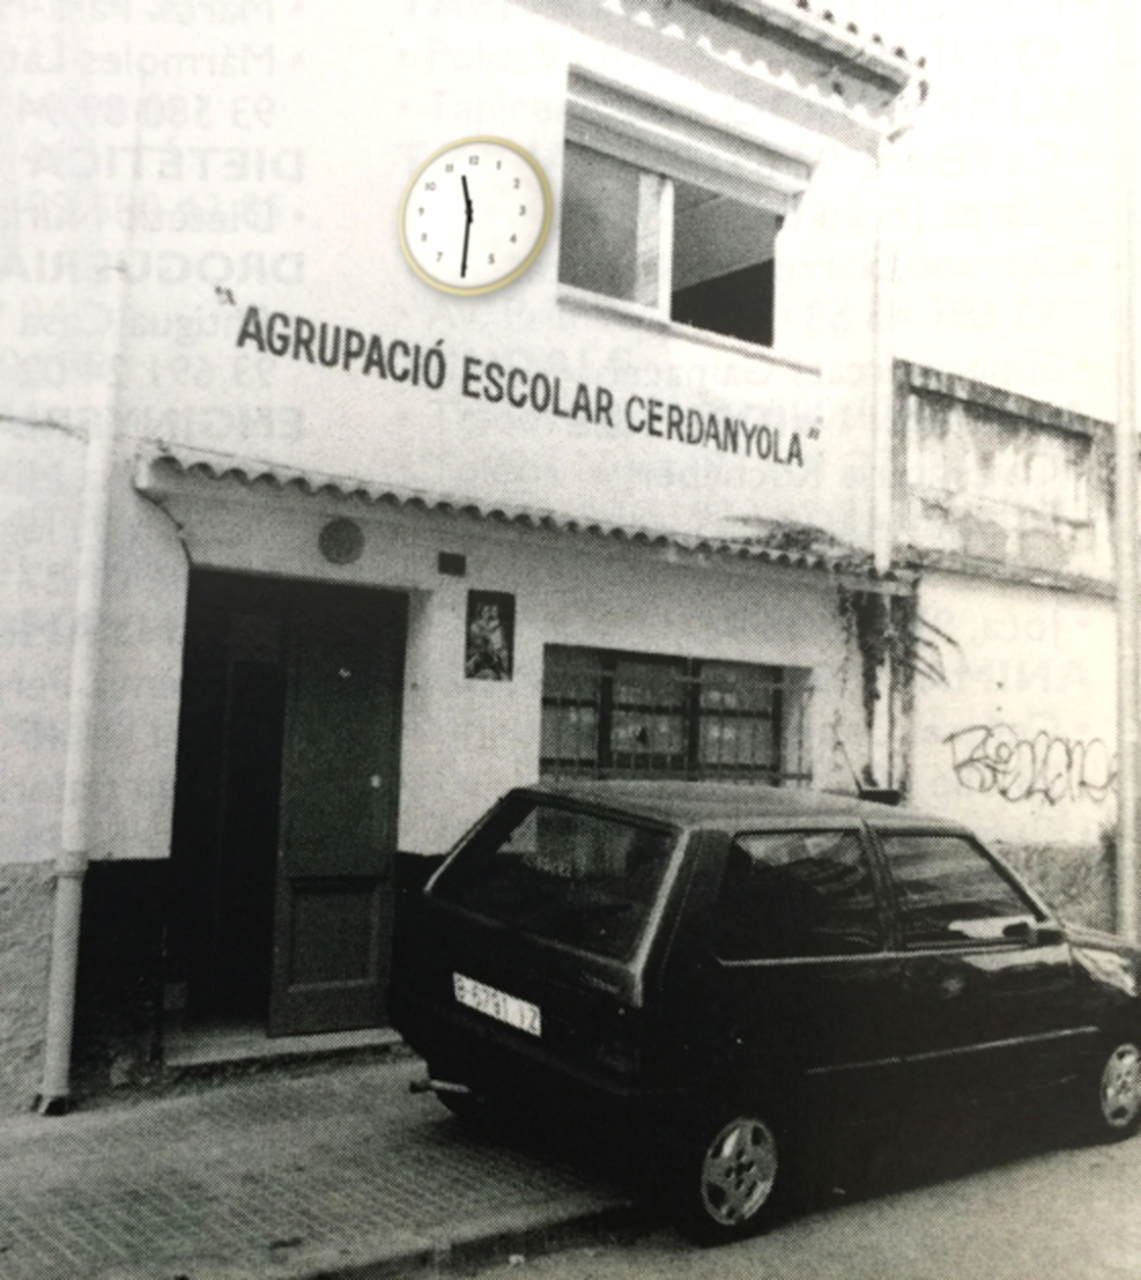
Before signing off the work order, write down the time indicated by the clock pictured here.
11:30
